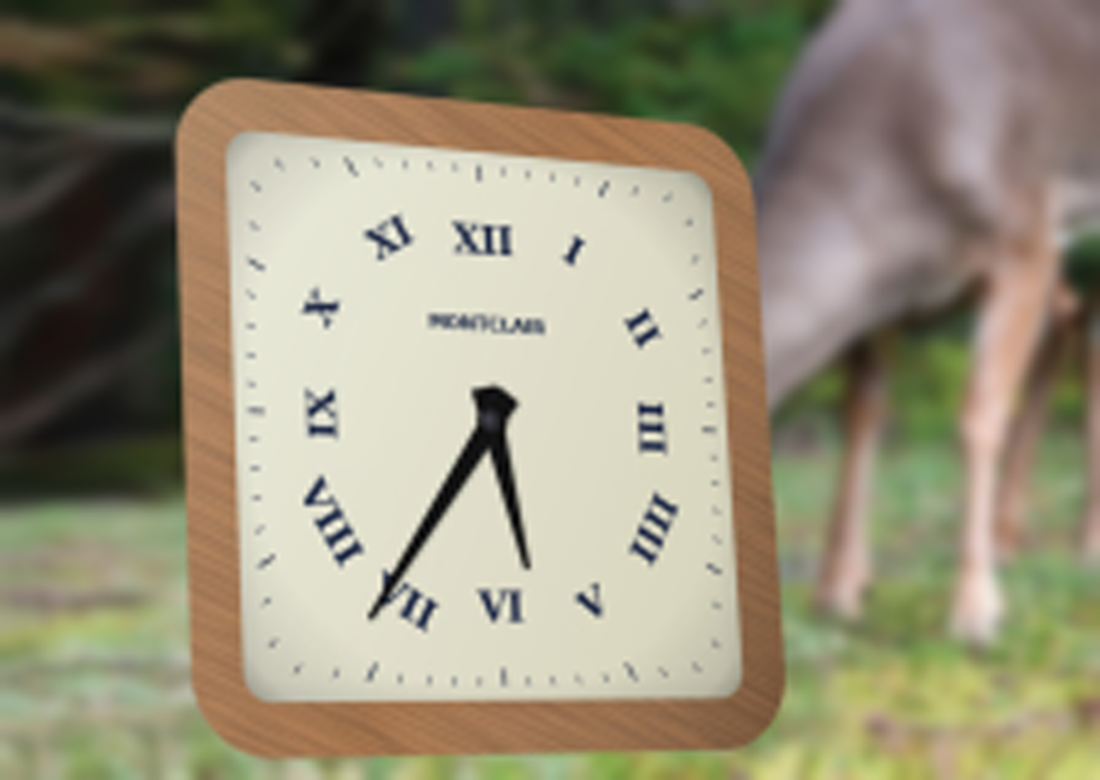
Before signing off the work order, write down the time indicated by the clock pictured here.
5:36
